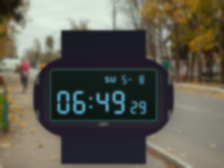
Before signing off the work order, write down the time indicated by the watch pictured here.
6:49:29
